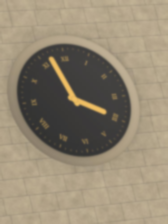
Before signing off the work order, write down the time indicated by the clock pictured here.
3:57
